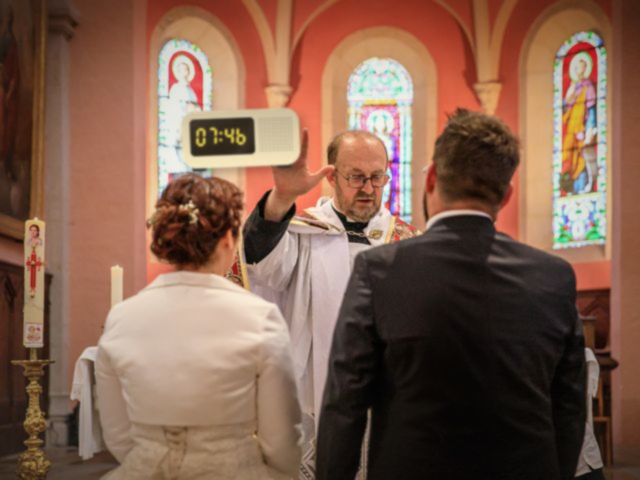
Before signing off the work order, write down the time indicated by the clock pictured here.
7:46
